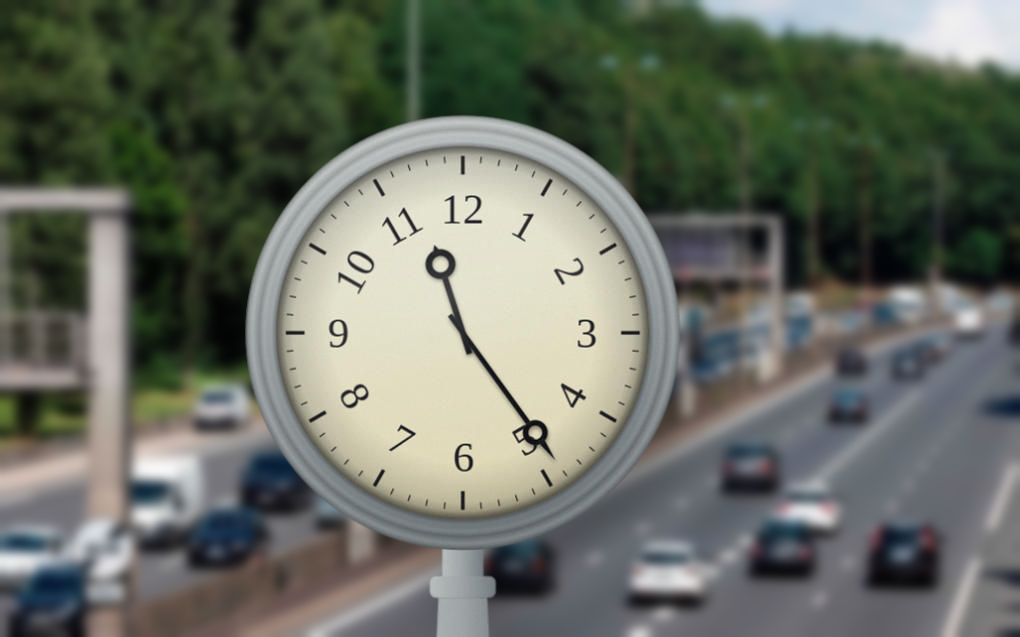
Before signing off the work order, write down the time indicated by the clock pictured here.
11:24
